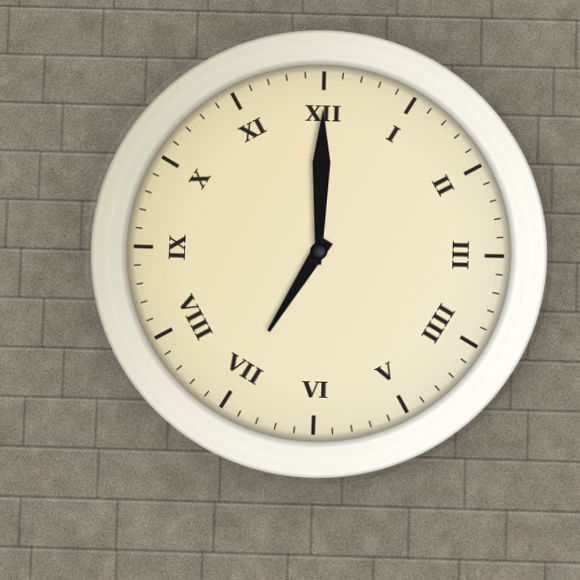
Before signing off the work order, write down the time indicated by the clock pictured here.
7:00
